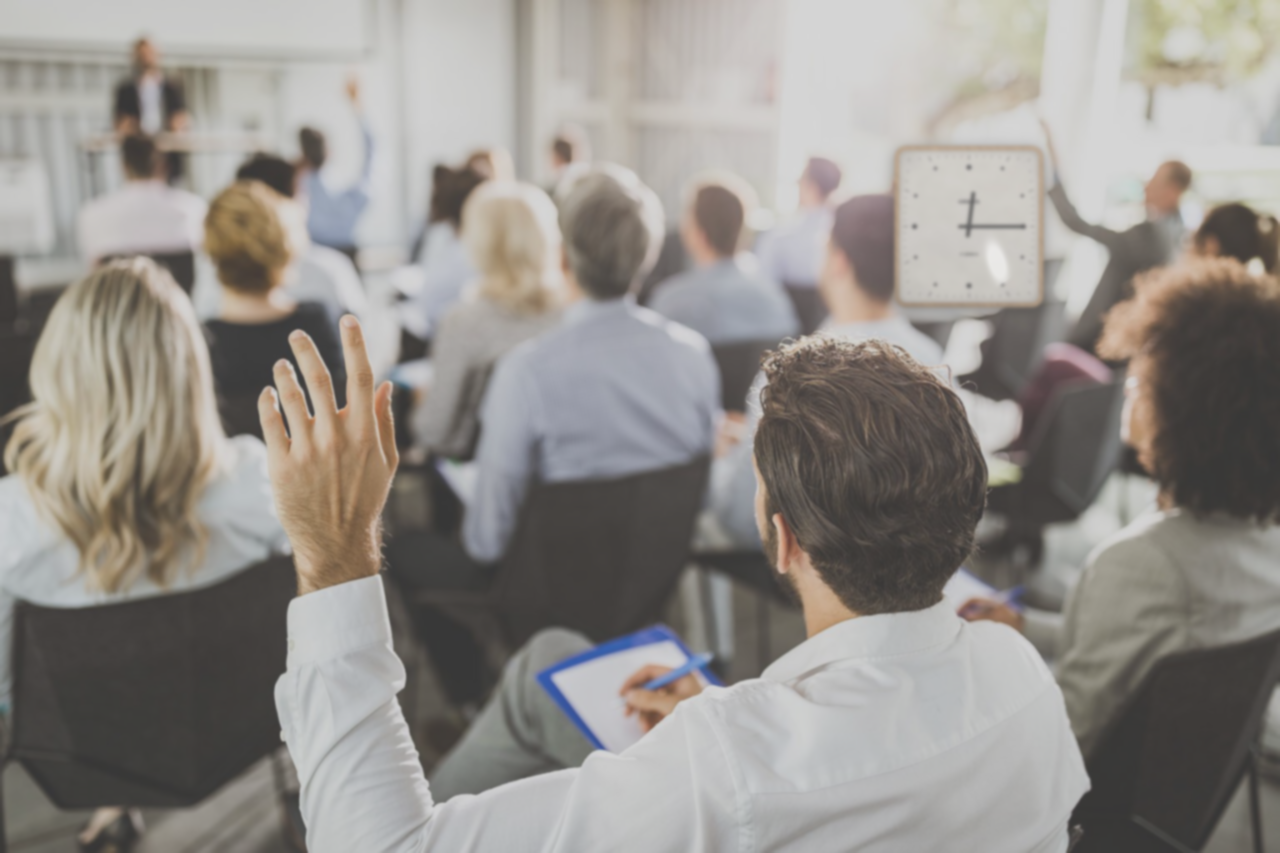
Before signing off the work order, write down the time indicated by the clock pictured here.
12:15
